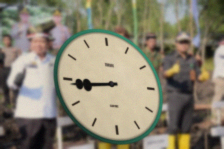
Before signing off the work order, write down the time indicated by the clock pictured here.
8:44
